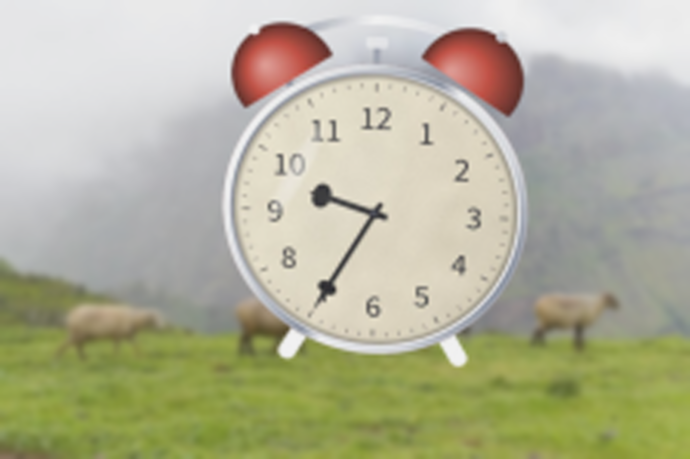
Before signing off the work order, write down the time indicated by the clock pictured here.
9:35
